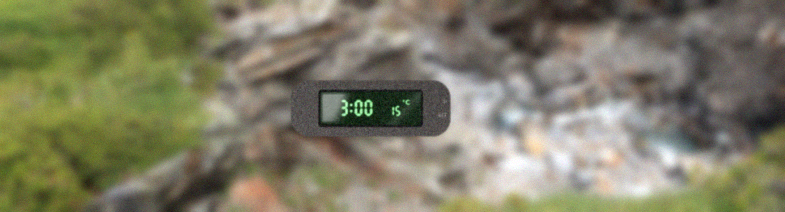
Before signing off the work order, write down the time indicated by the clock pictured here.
3:00
